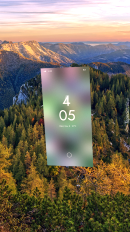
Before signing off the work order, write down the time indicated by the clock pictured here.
4:05
